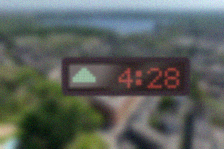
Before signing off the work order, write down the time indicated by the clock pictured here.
4:28
